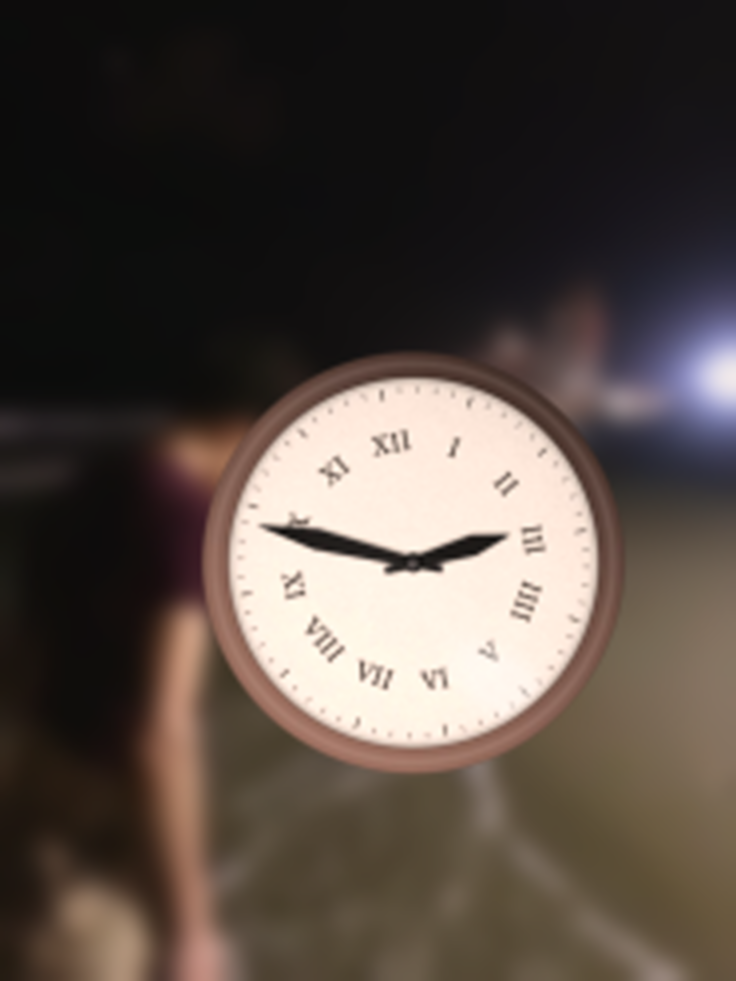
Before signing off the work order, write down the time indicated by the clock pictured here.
2:49
